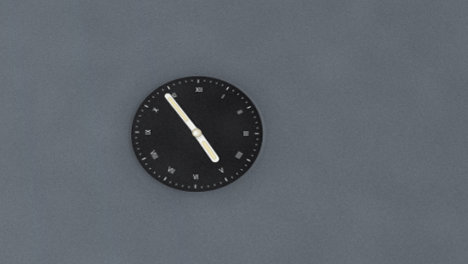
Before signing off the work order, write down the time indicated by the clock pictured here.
4:54
